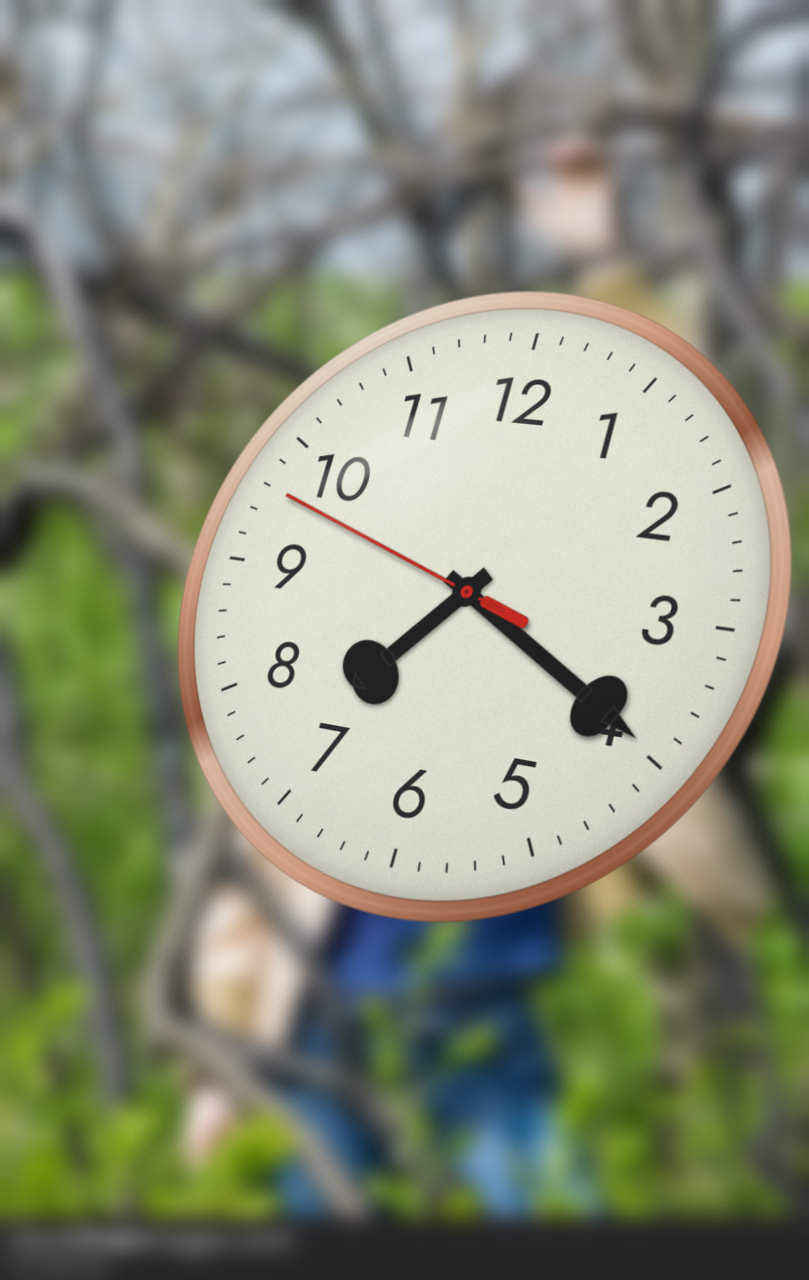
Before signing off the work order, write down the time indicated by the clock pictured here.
7:19:48
